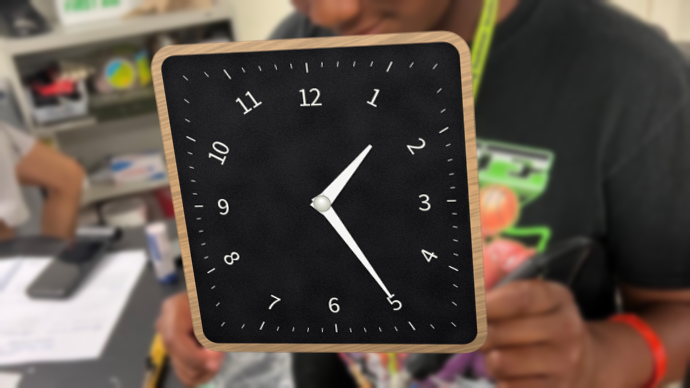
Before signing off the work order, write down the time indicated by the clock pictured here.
1:25
